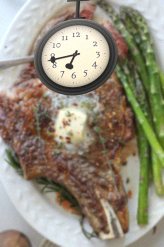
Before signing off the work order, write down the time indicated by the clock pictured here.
6:43
